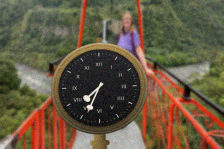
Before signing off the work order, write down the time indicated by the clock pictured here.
7:34
